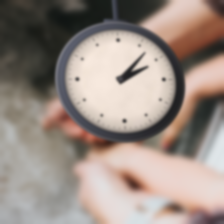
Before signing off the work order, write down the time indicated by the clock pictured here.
2:07
